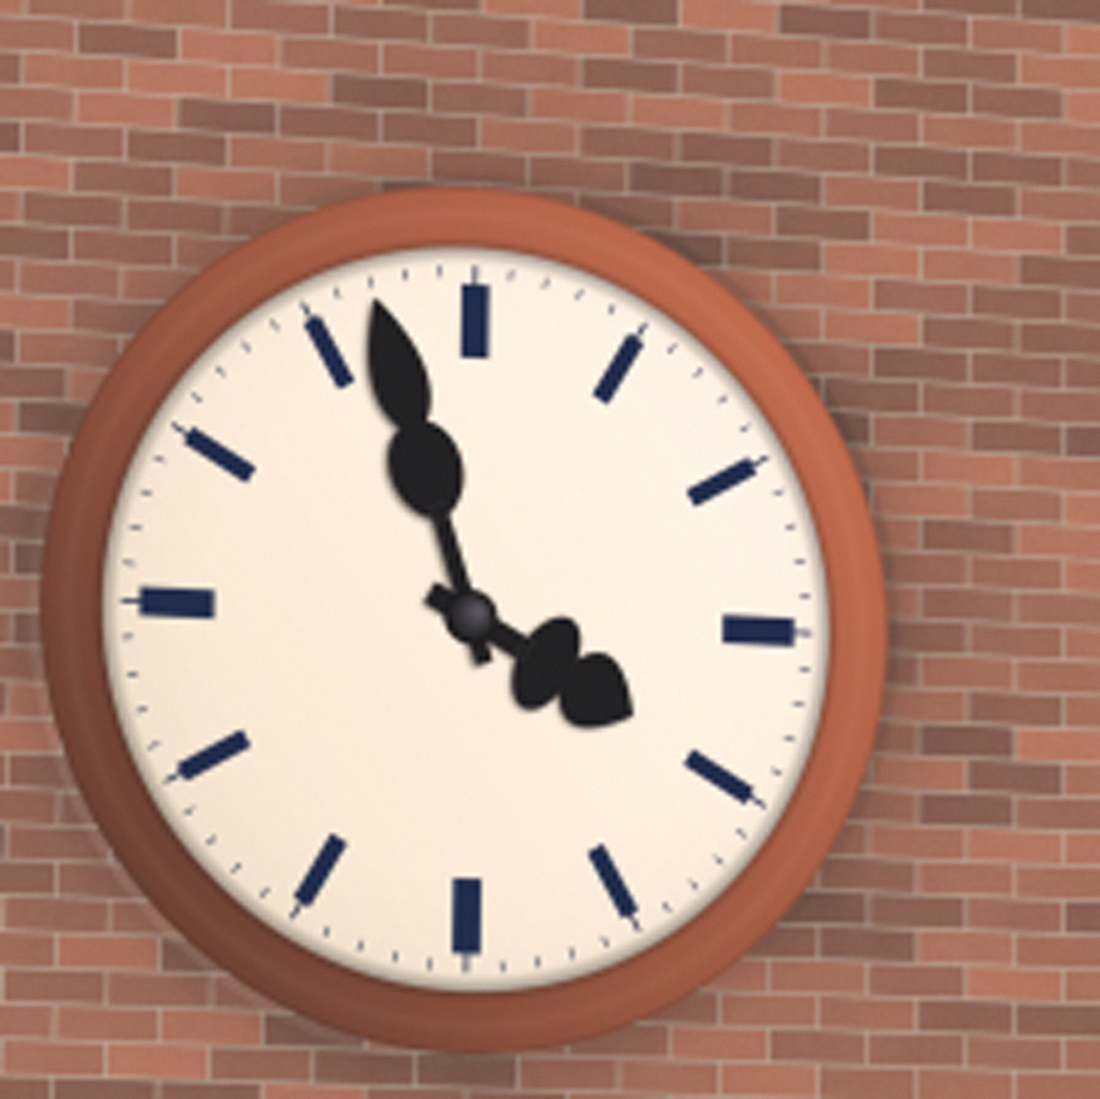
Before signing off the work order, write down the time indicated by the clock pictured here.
3:57
